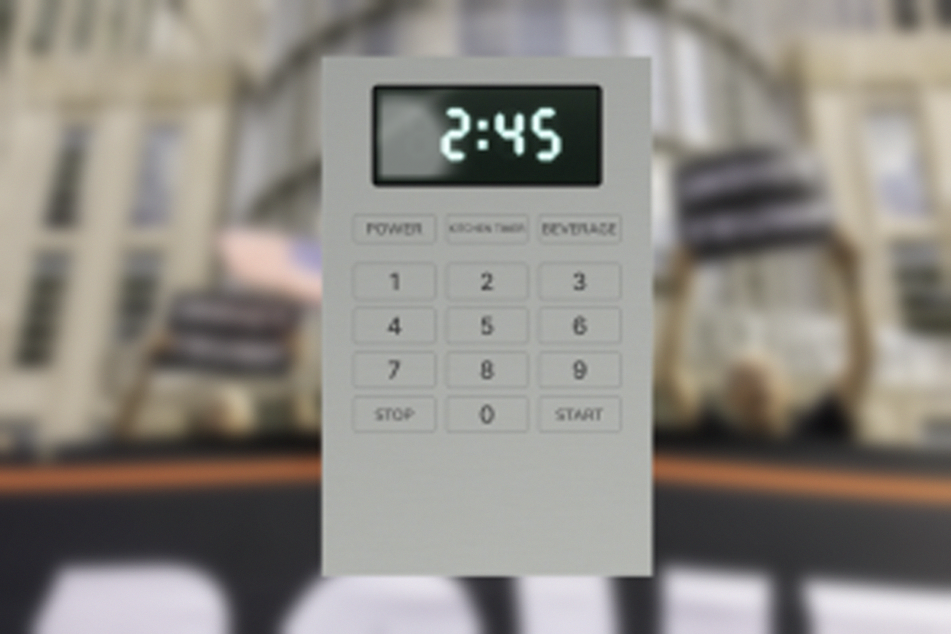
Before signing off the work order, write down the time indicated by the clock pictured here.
2:45
